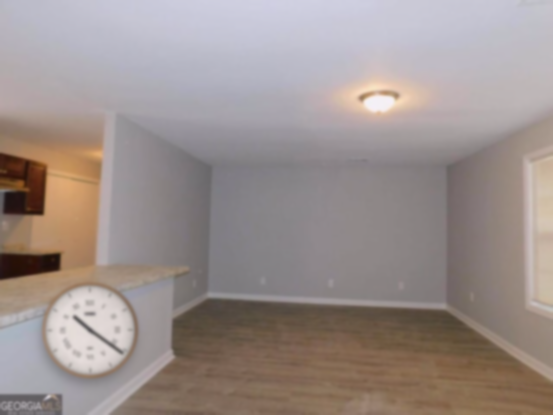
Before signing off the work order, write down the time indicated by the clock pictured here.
10:21
